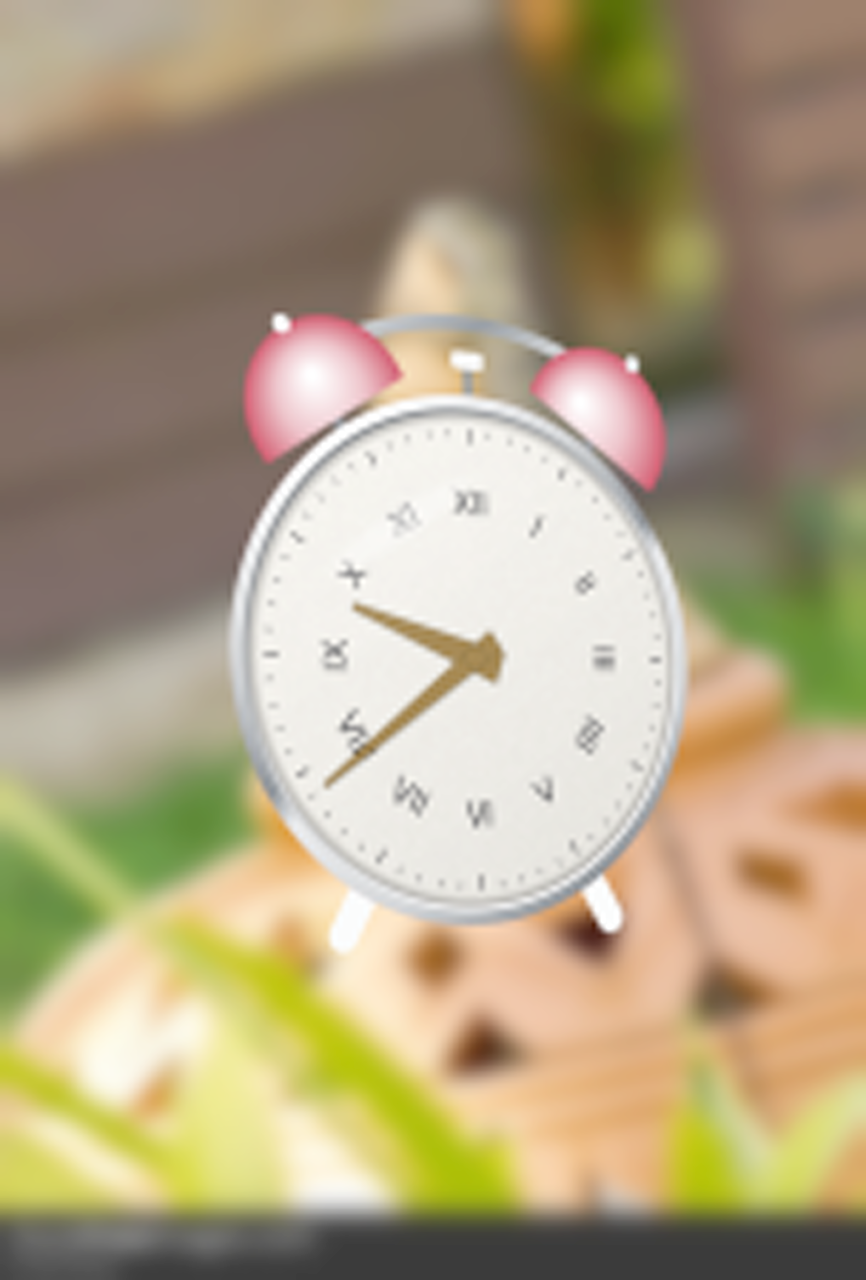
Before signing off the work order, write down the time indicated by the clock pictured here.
9:39
